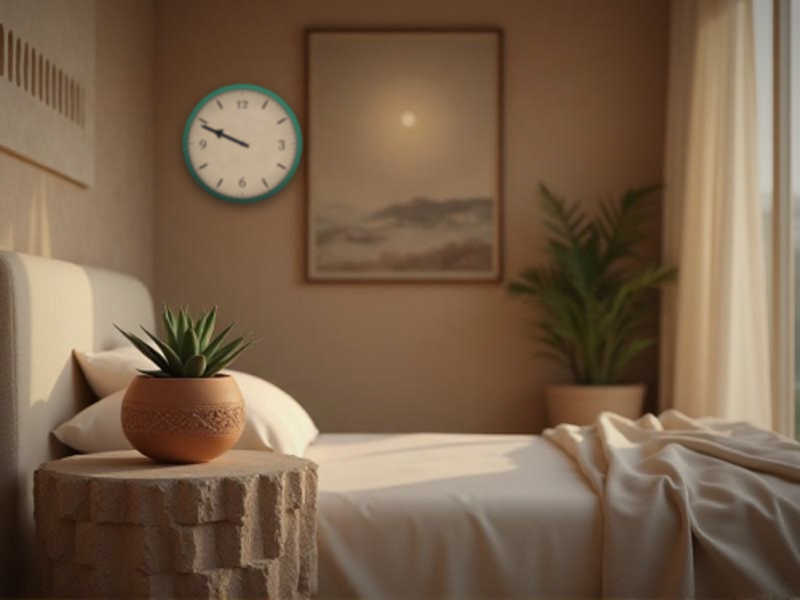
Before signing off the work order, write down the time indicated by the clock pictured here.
9:49
